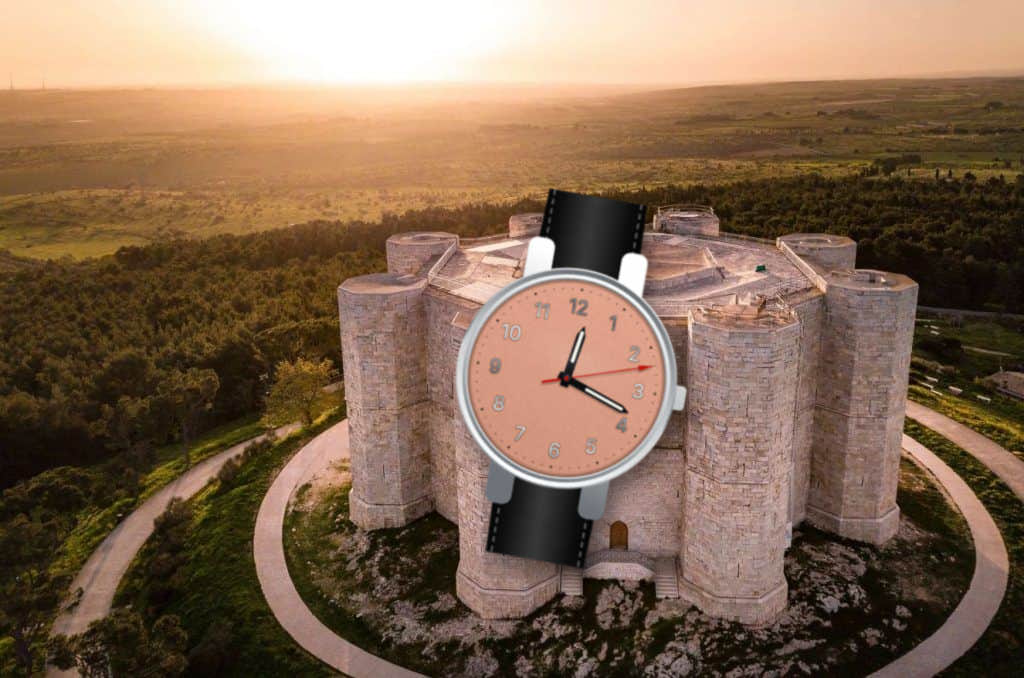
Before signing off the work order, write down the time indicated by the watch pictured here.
12:18:12
